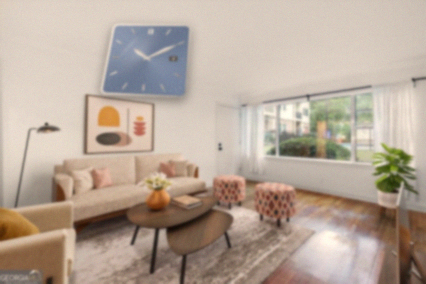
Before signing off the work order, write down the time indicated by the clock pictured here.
10:10
